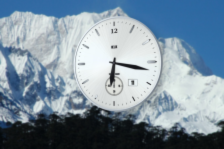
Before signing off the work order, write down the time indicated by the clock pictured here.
6:17
